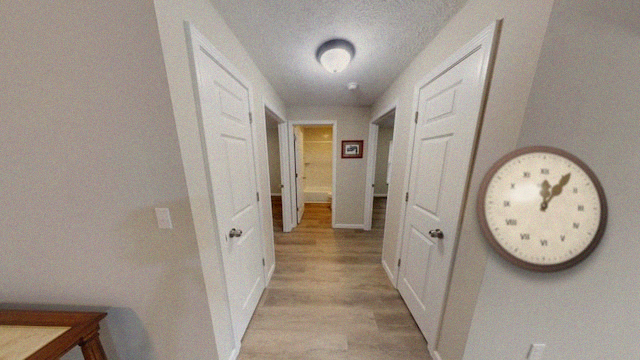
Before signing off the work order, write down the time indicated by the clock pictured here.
12:06
